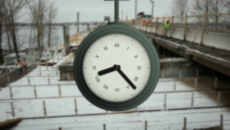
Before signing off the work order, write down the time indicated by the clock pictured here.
8:23
